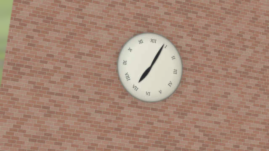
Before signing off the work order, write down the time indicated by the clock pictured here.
7:04
